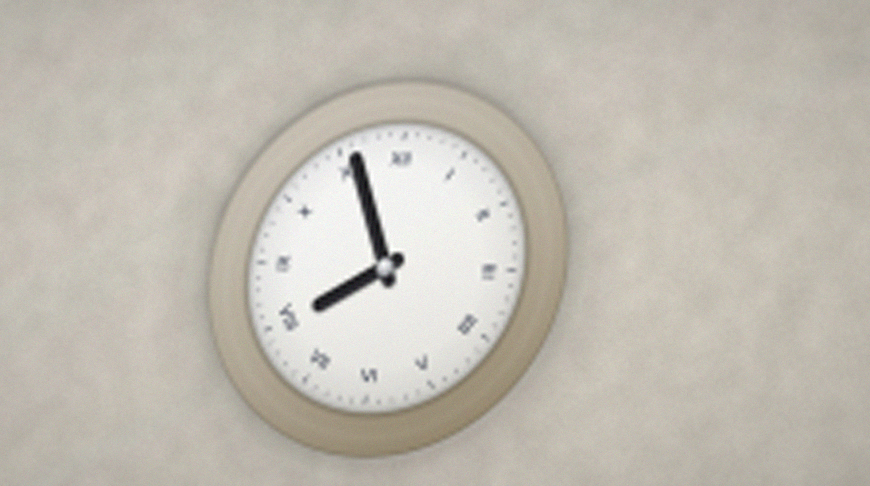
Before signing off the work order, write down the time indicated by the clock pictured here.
7:56
